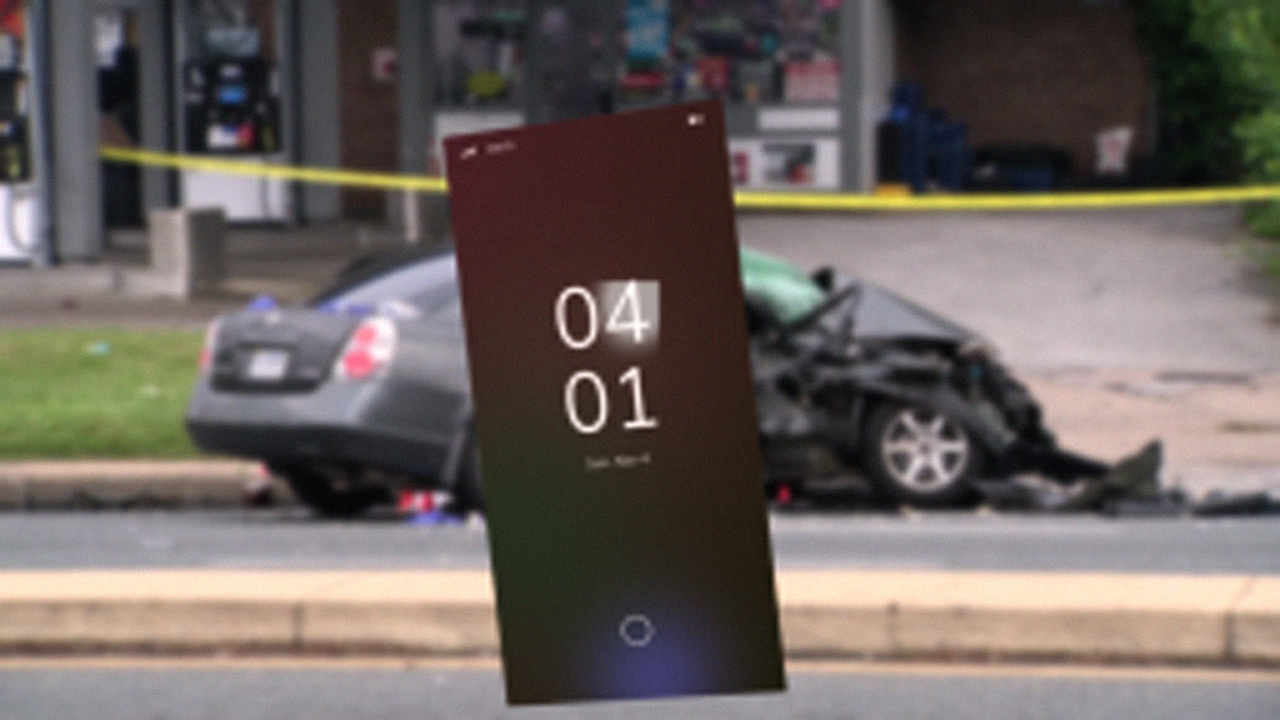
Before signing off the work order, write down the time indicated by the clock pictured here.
4:01
